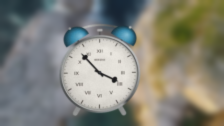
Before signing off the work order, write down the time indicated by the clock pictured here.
3:53
